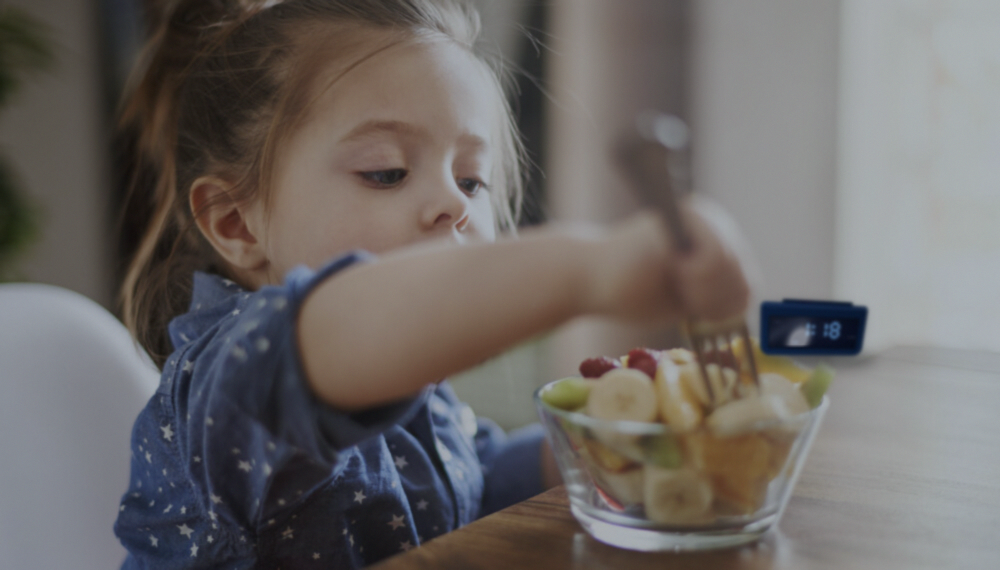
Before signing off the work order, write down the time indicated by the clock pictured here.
1:18
